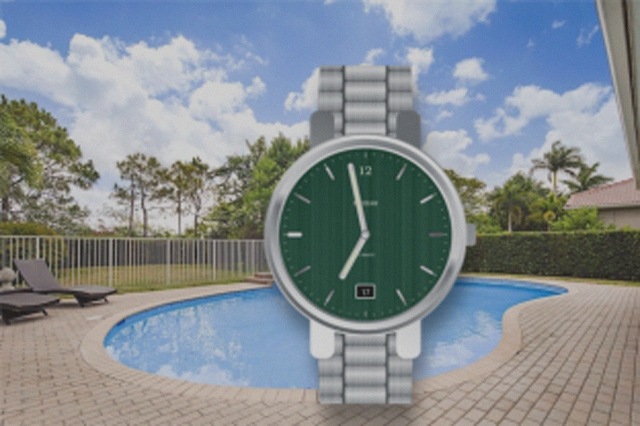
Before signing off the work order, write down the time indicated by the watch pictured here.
6:58
